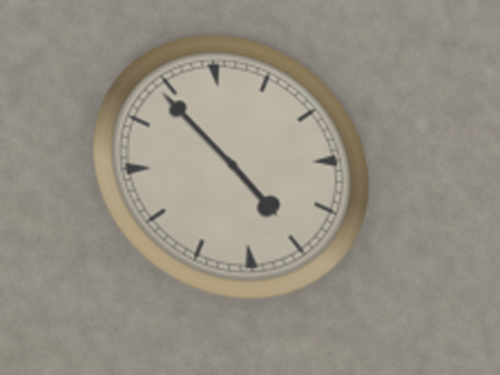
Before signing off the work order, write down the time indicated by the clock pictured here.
4:54
